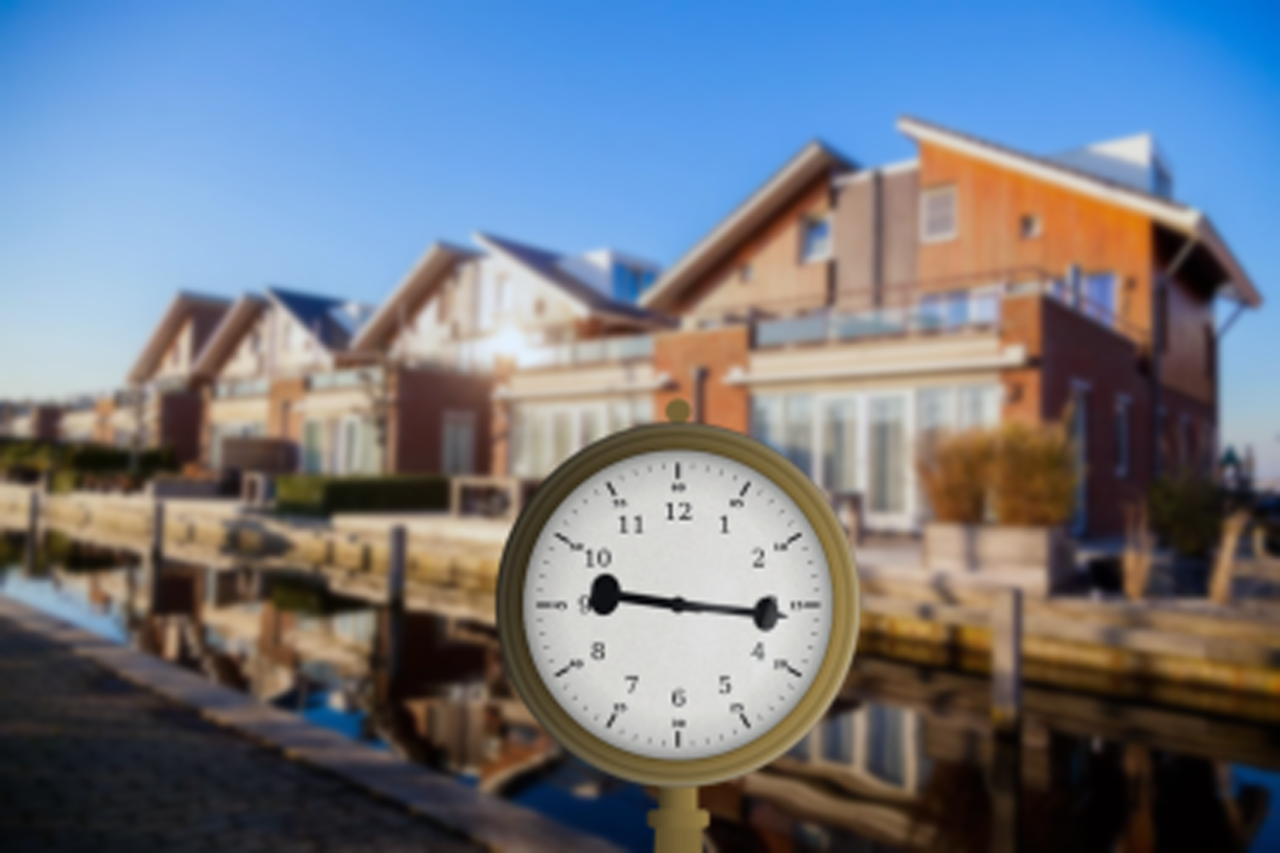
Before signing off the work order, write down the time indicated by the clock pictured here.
9:16
